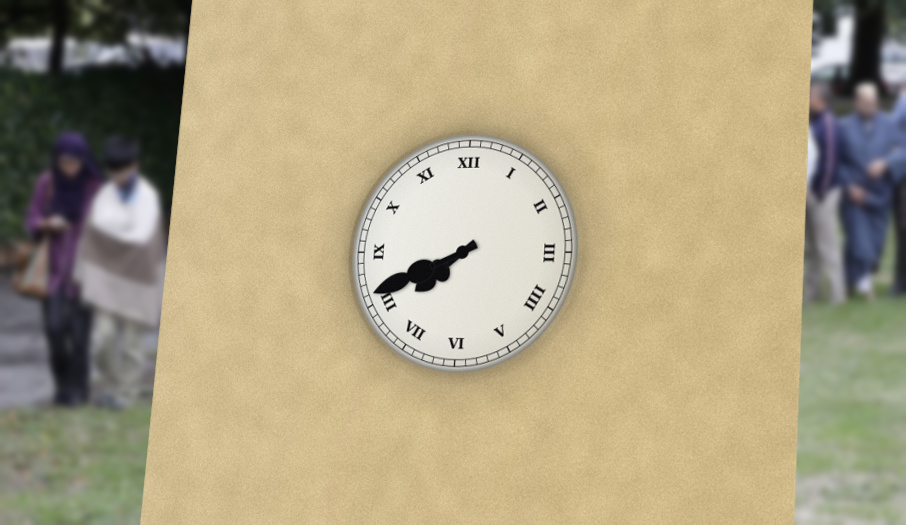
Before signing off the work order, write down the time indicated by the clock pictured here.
7:41
